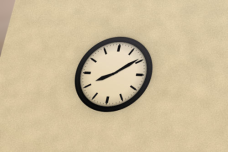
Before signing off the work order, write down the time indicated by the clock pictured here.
8:09
